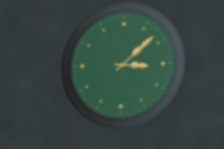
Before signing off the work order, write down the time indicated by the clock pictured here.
3:08
